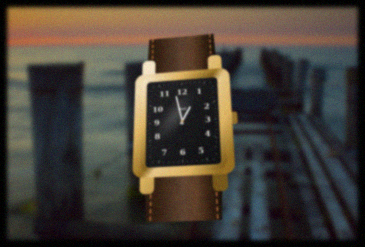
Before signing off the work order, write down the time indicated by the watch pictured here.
12:58
